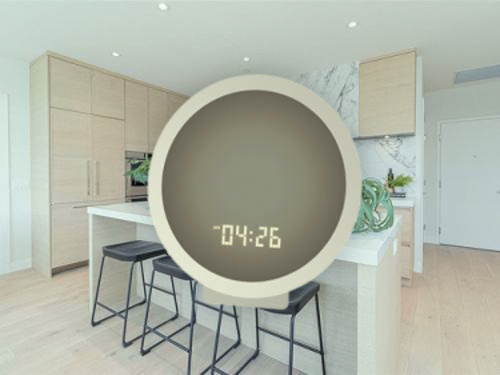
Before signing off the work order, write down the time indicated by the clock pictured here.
4:26
